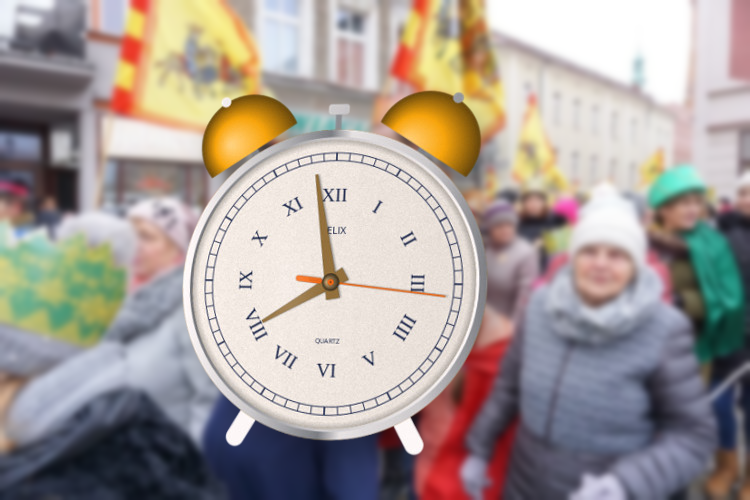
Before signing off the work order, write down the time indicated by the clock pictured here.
7:58:16
